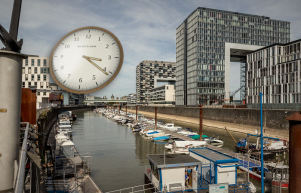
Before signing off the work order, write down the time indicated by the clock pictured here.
3:21
